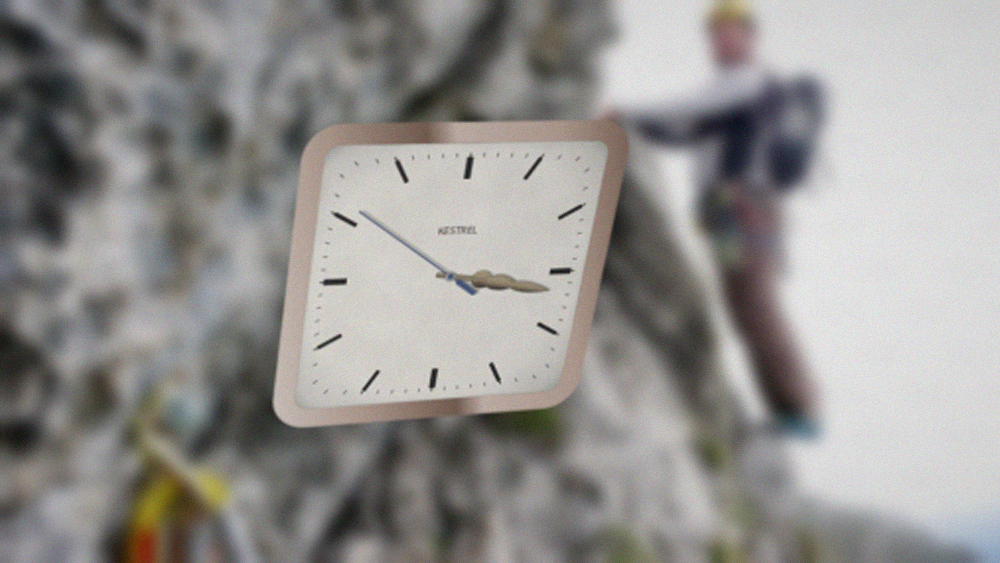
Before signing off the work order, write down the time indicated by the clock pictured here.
3:16:51
